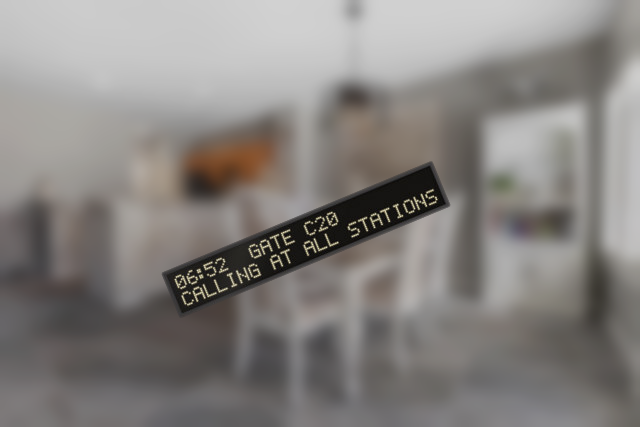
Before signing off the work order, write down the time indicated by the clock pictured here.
6:52
